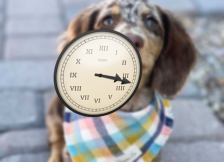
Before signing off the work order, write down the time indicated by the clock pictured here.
3:17
